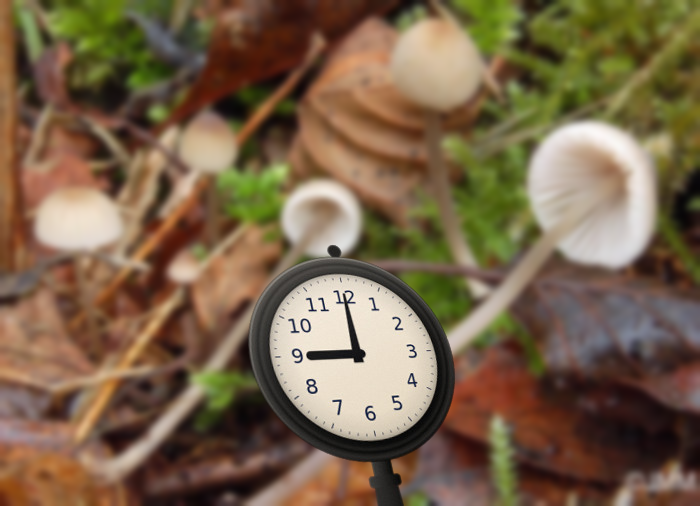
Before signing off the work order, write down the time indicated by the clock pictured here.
9:00
